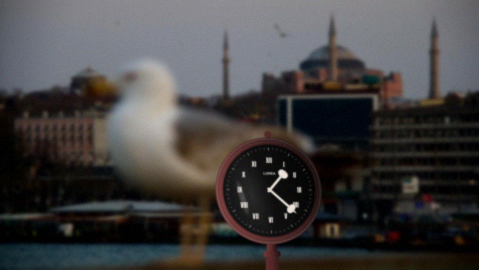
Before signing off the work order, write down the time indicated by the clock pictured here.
1:22
